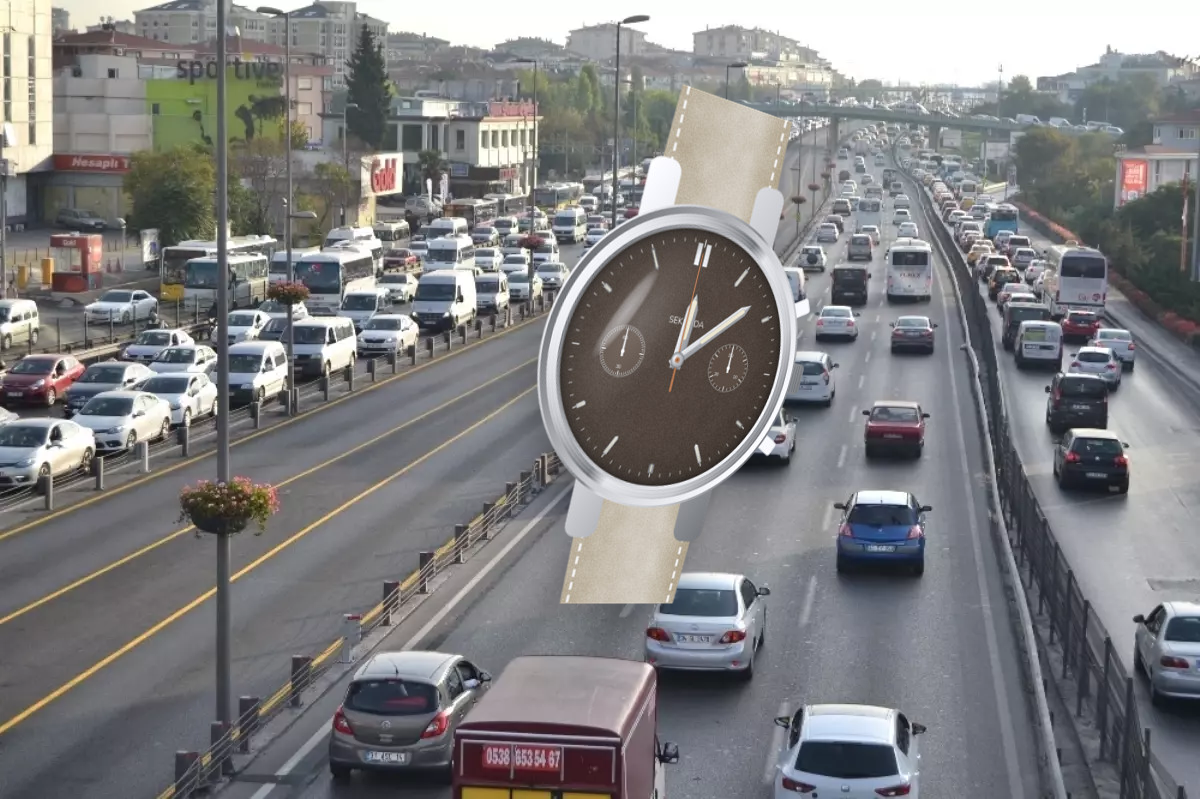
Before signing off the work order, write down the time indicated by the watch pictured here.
12:08
